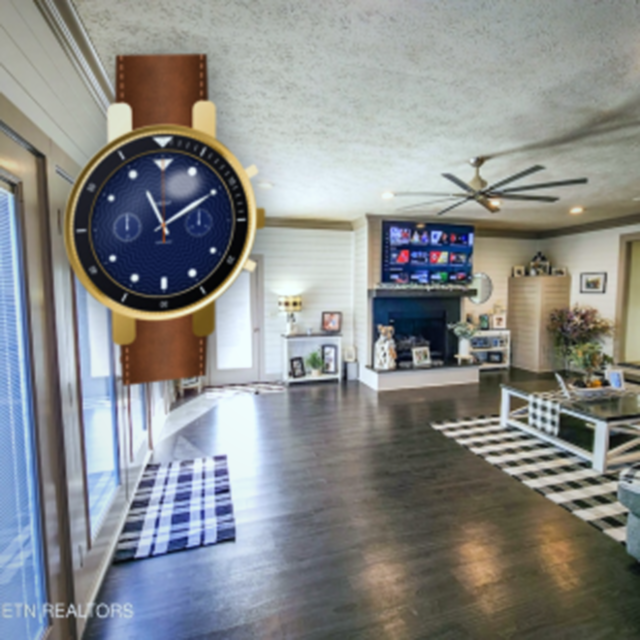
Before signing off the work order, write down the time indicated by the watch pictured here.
11:10
